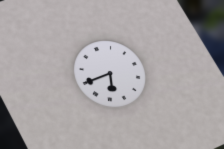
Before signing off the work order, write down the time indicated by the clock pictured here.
6:45
